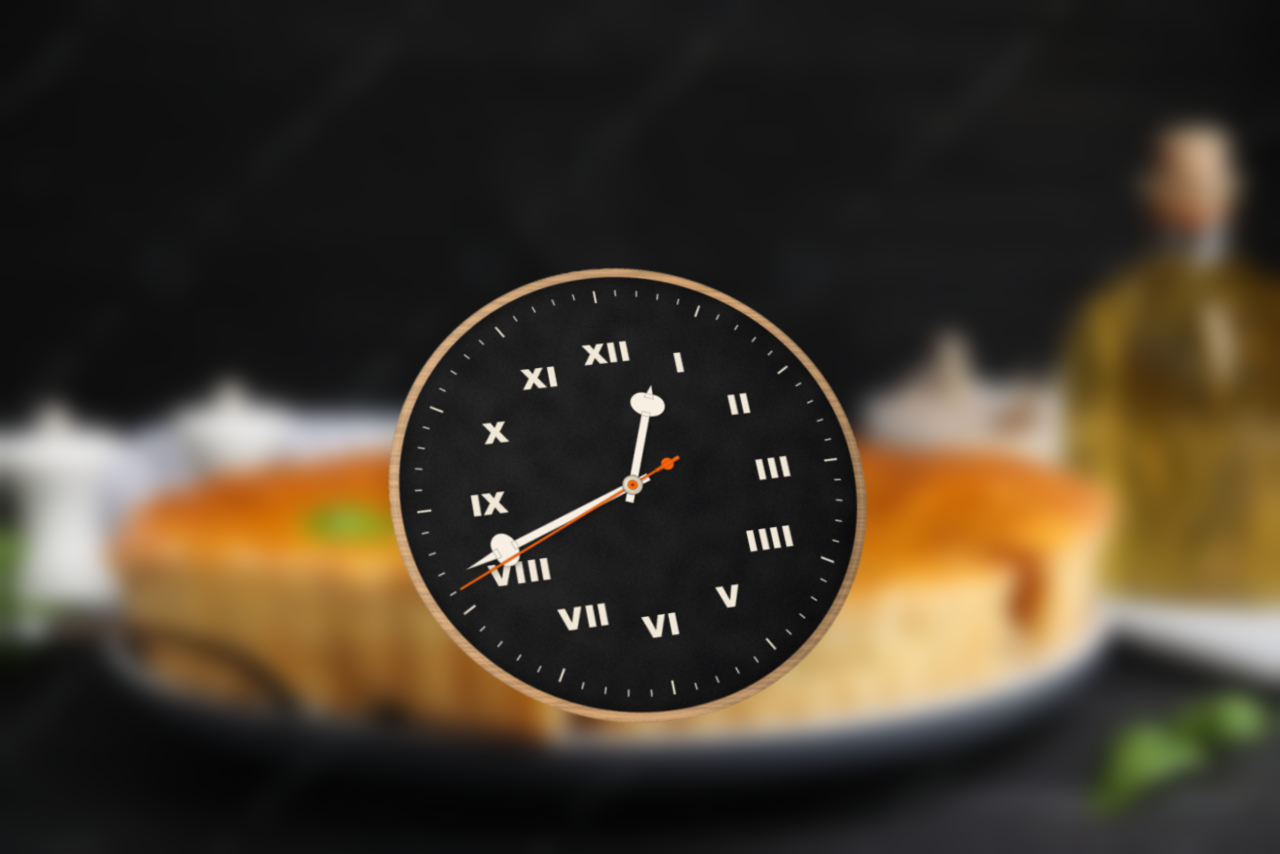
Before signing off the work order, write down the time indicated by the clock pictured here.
12:41:41
